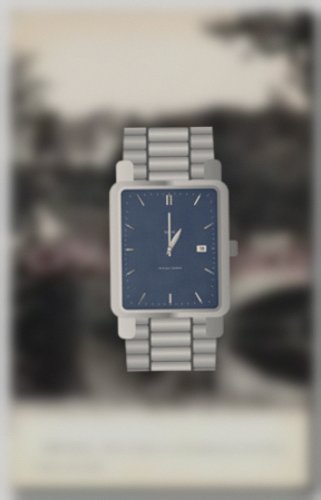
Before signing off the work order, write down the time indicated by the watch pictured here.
1:00
